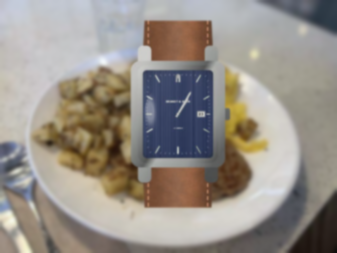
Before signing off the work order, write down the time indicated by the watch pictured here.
1:05
